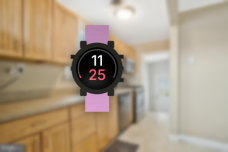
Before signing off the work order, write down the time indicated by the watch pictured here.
11:25
